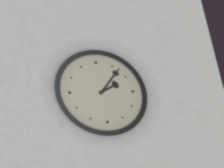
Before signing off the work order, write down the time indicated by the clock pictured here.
2:07
